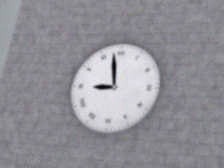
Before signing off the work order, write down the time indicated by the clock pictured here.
8:58
